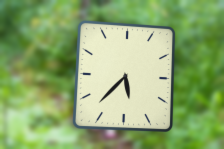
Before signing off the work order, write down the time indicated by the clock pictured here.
5:37
